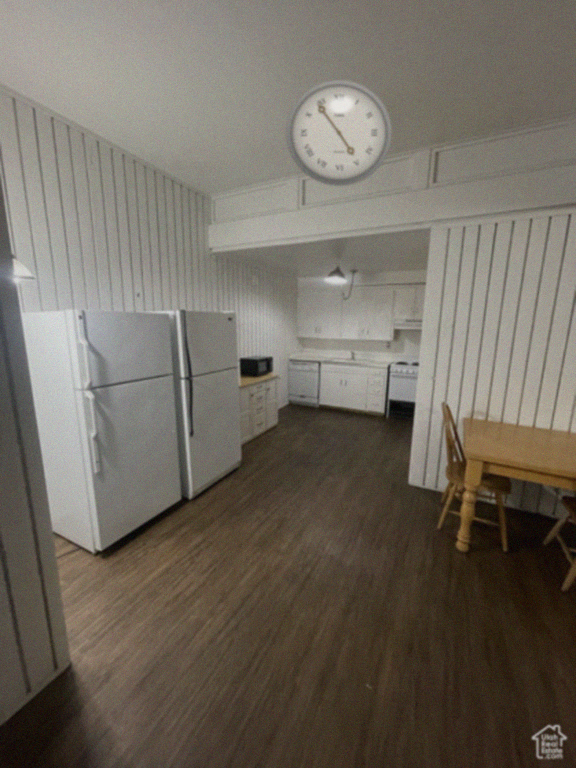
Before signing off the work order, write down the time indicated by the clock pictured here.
4:54
